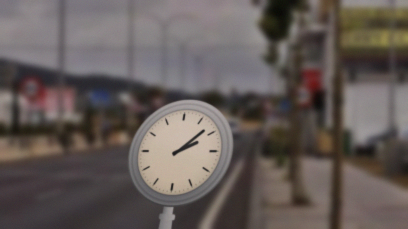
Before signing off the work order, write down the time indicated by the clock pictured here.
2:08
